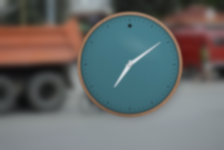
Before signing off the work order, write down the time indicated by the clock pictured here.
7:09
